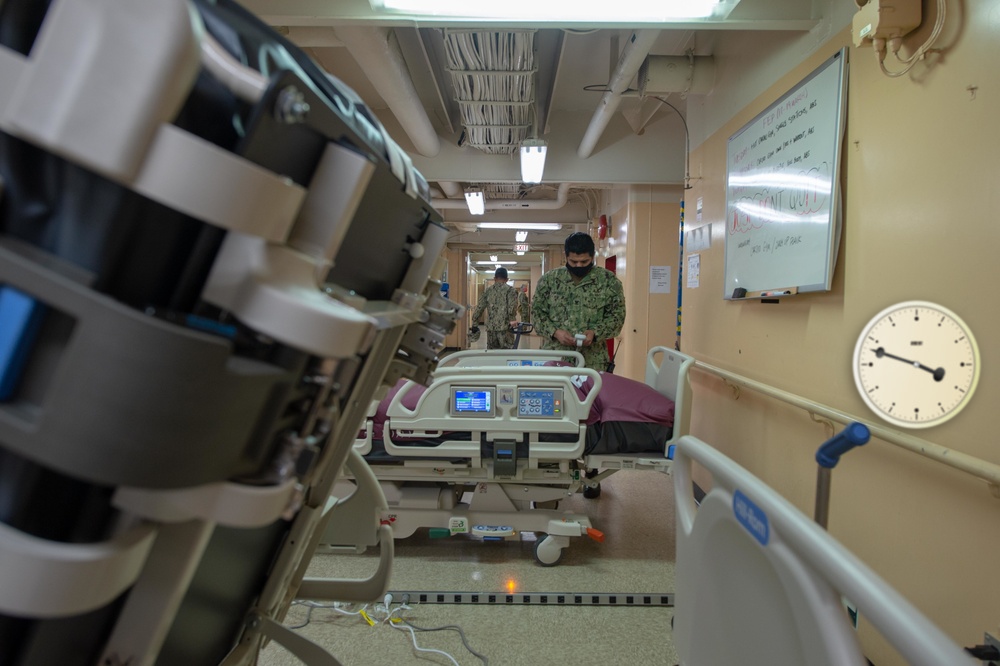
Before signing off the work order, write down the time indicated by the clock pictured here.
3:48
